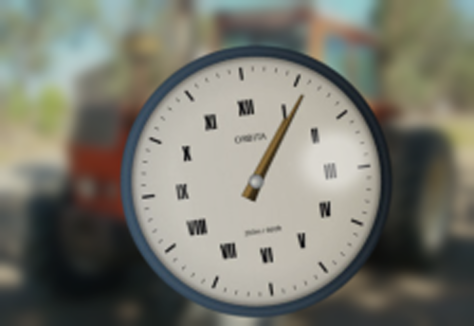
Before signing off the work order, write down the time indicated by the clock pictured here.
1:06
